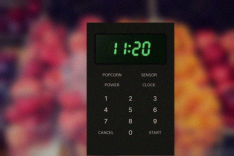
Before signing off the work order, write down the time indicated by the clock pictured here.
11:20
